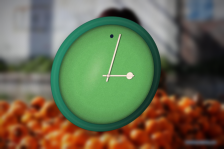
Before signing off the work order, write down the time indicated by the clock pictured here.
3:02
